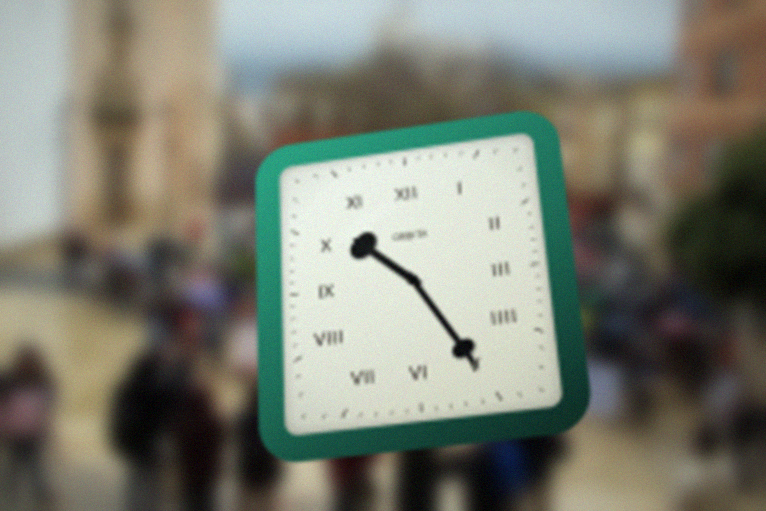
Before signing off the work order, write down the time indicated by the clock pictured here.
10:25
